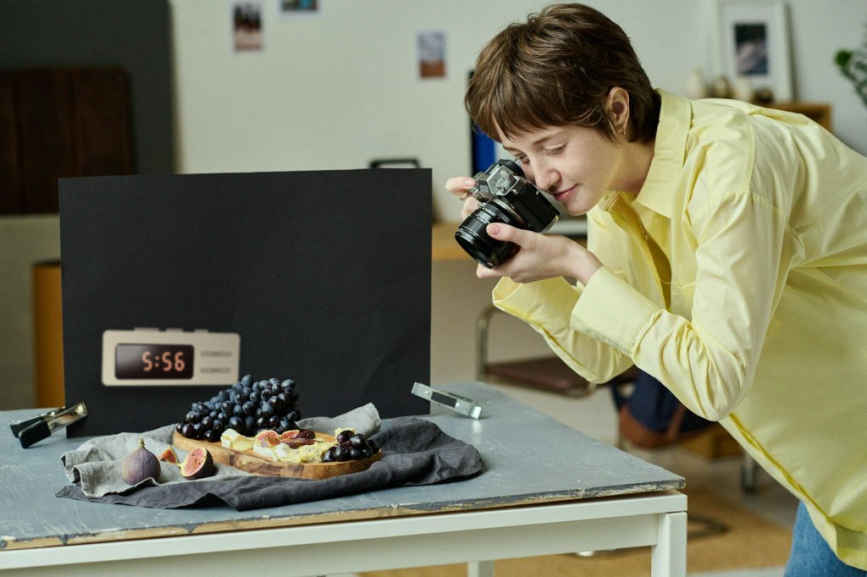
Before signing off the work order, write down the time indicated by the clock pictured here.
5:56
